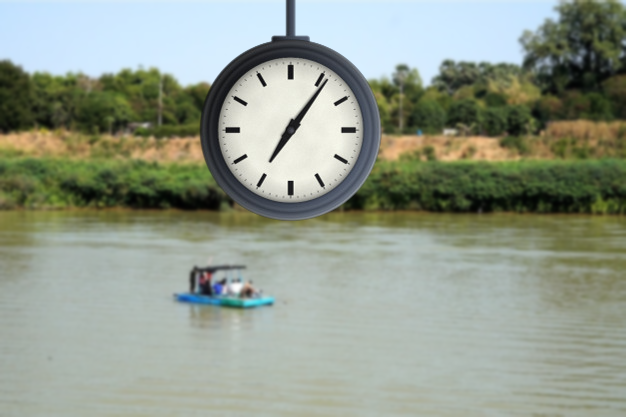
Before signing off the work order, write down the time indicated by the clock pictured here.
7:06
